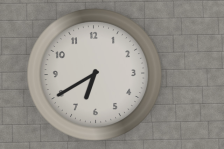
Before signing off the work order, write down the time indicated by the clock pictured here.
6:40
